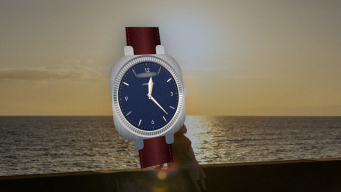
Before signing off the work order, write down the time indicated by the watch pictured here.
12:23
